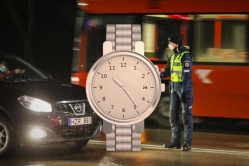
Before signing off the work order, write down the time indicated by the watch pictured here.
10:24
